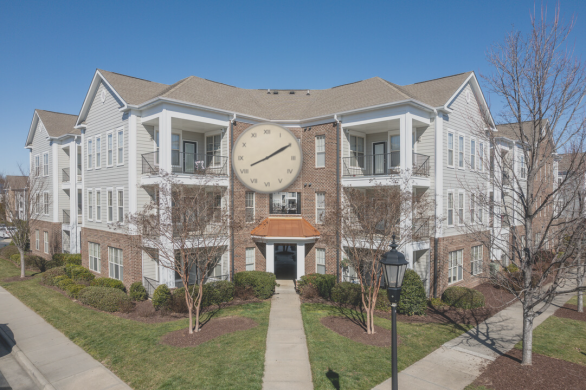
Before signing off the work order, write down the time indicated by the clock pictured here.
8:10
